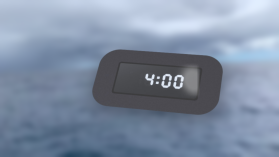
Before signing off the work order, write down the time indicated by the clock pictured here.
4:00
